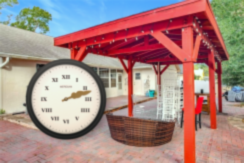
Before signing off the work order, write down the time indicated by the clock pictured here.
2:12
